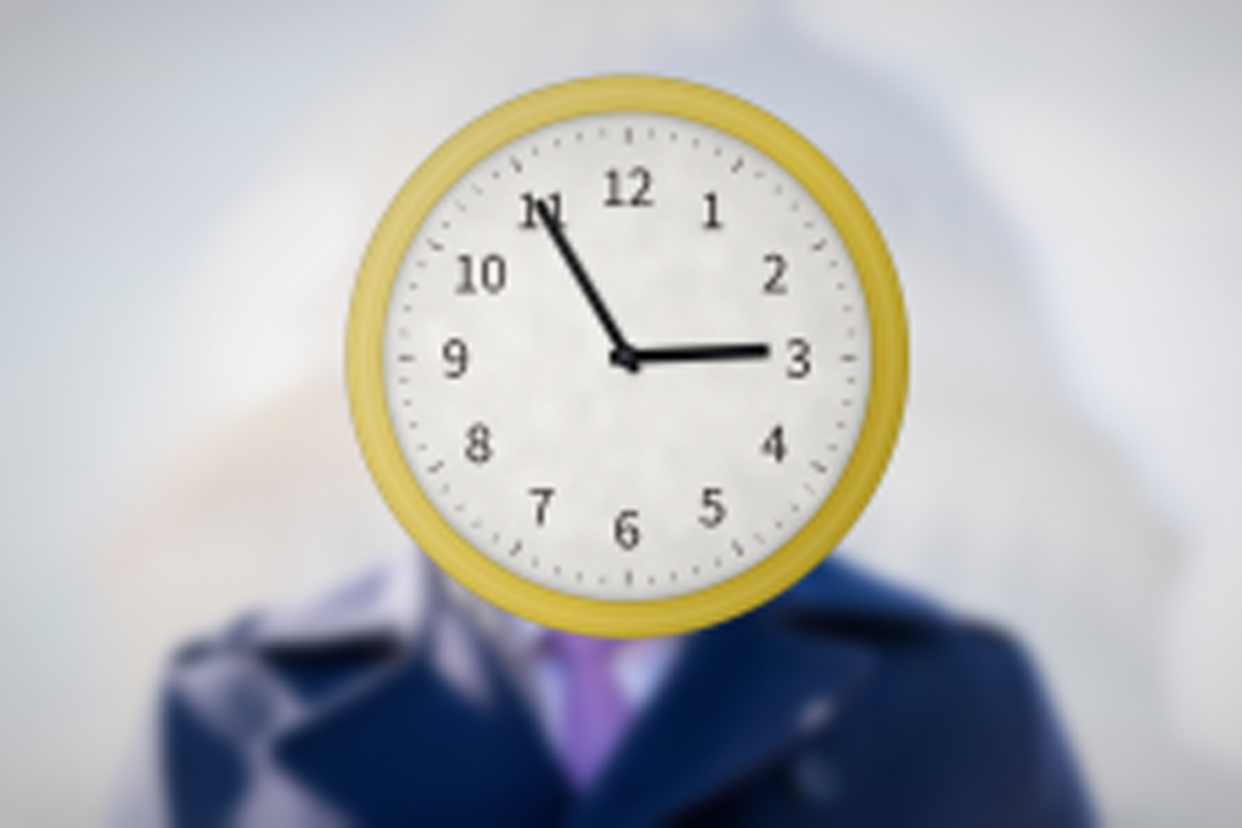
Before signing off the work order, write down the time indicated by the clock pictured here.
2:55
